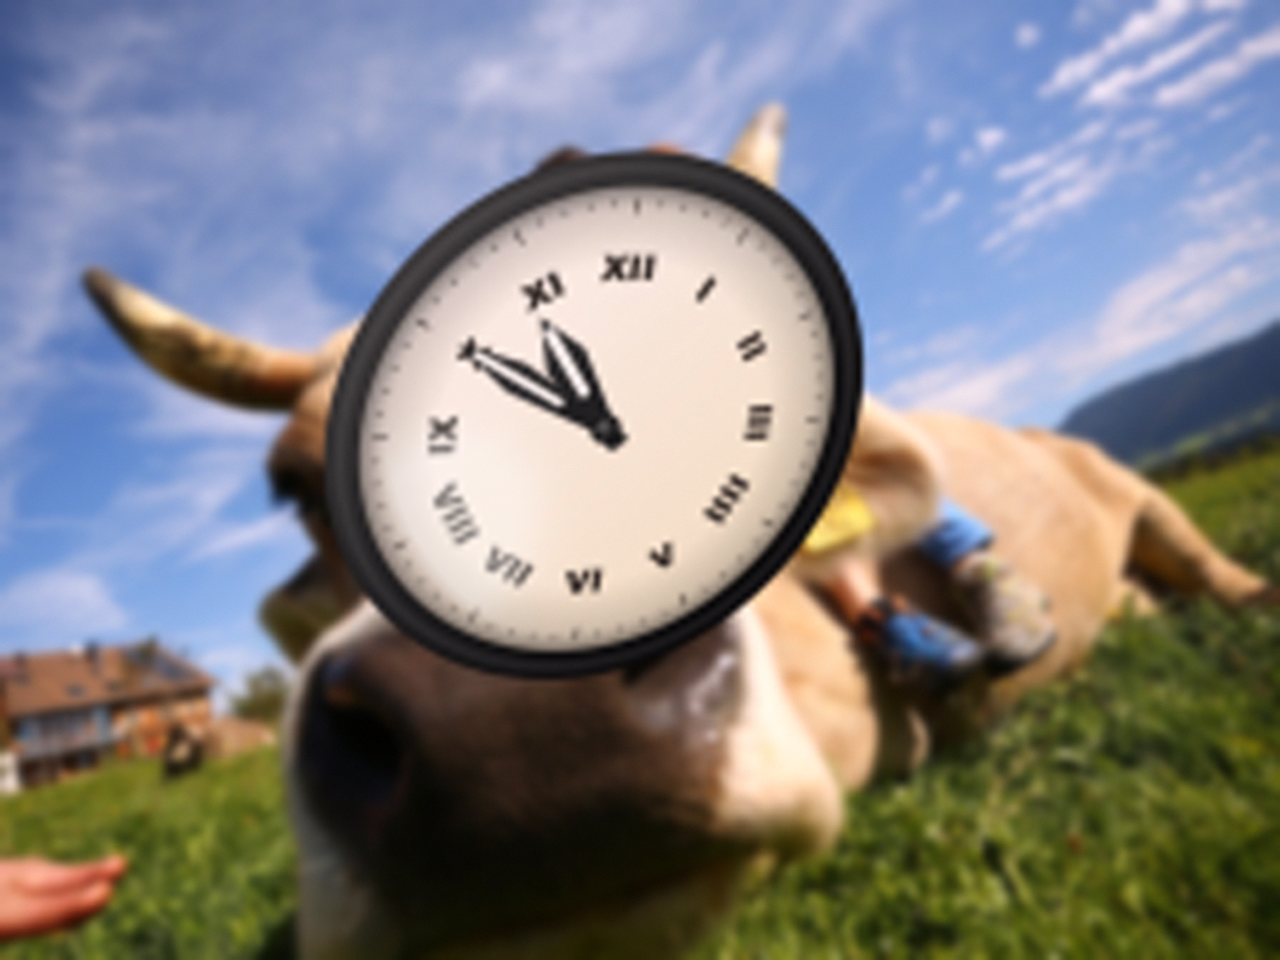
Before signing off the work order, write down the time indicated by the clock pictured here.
10:50
